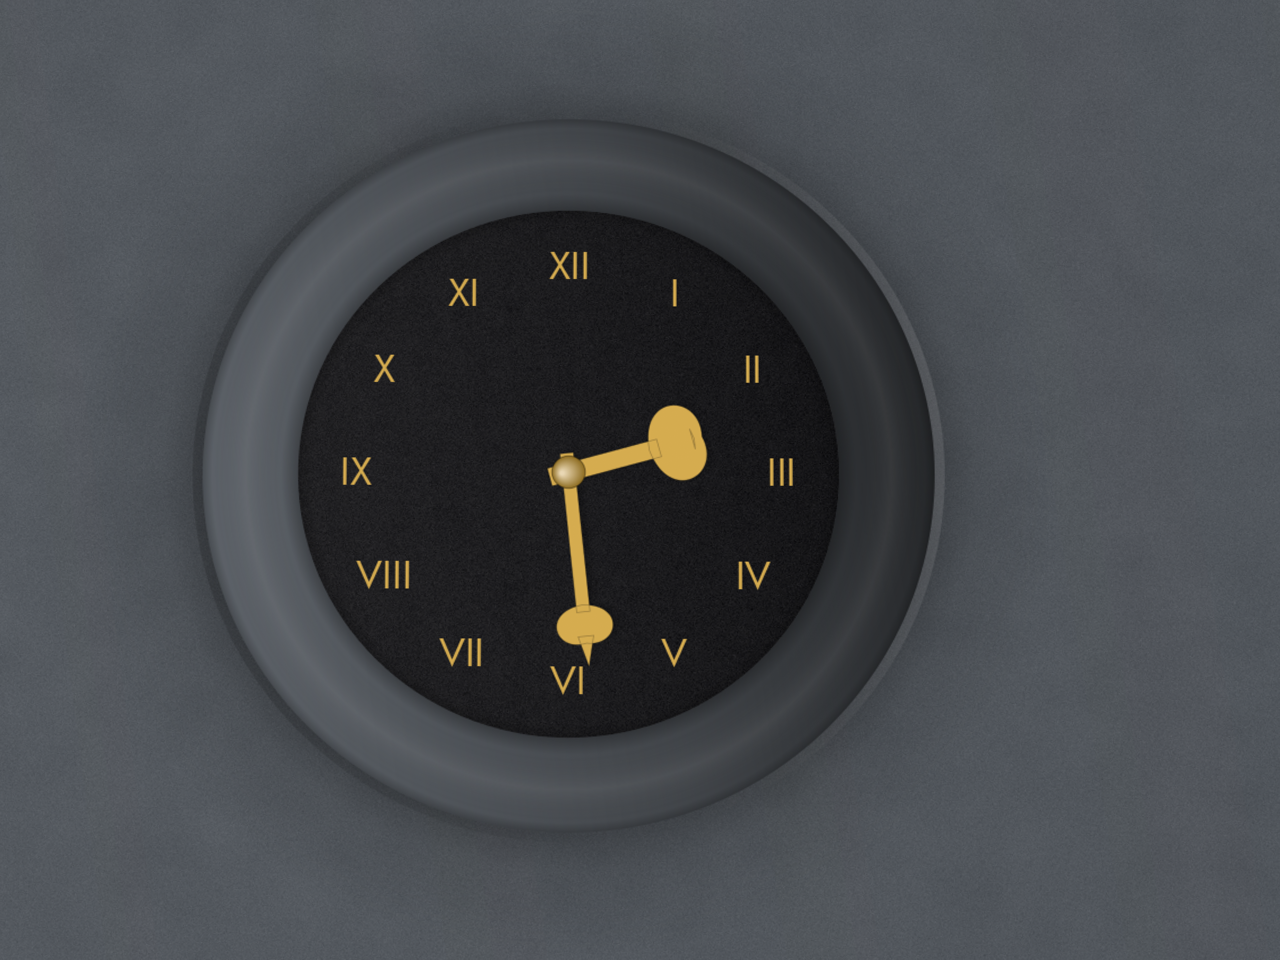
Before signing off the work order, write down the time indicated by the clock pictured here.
2:29
